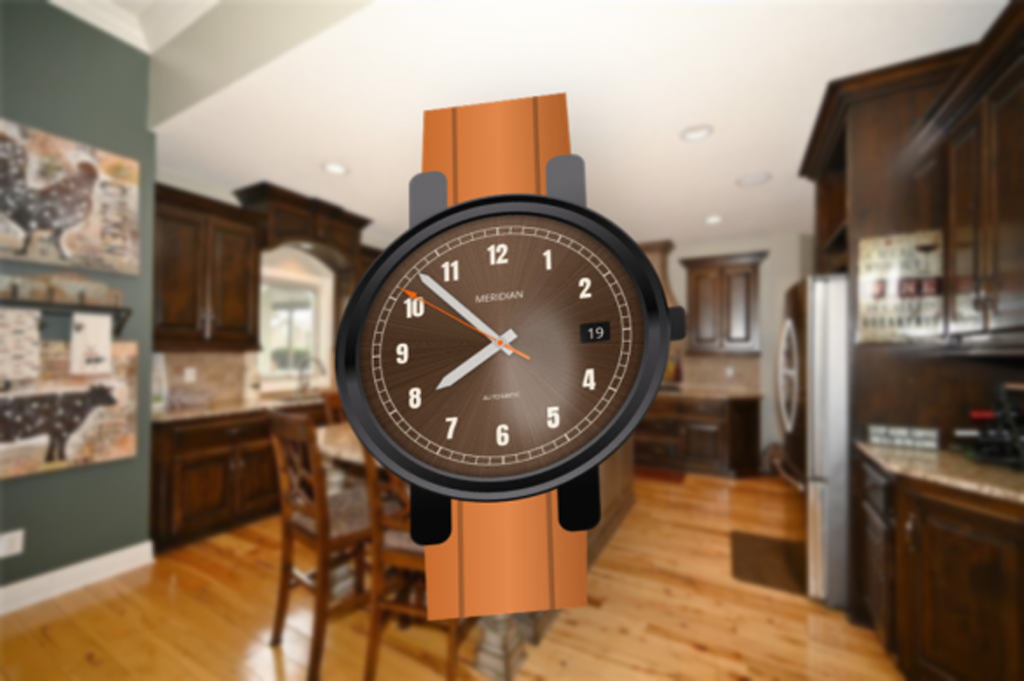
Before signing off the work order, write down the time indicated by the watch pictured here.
7:52:51
